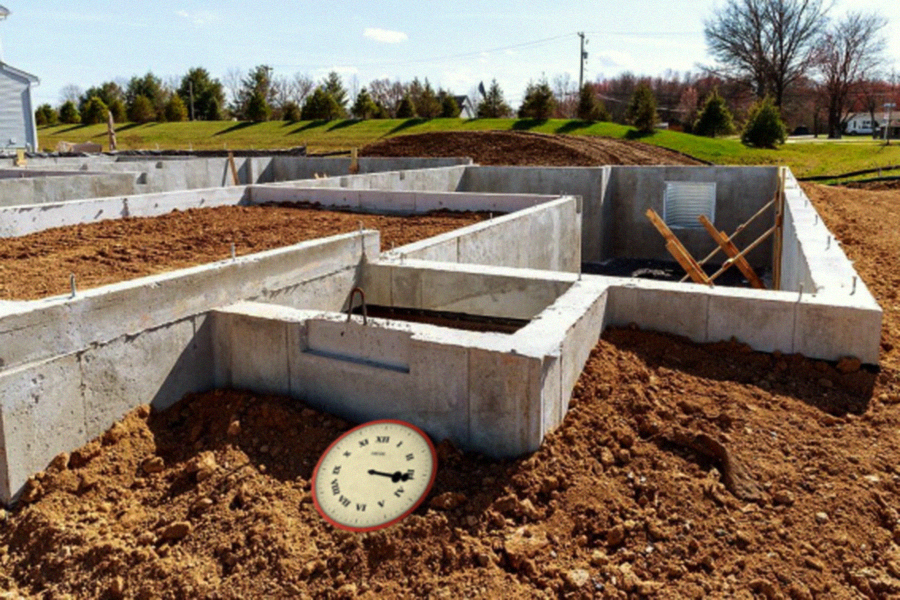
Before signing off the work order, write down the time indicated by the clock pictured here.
3:16
